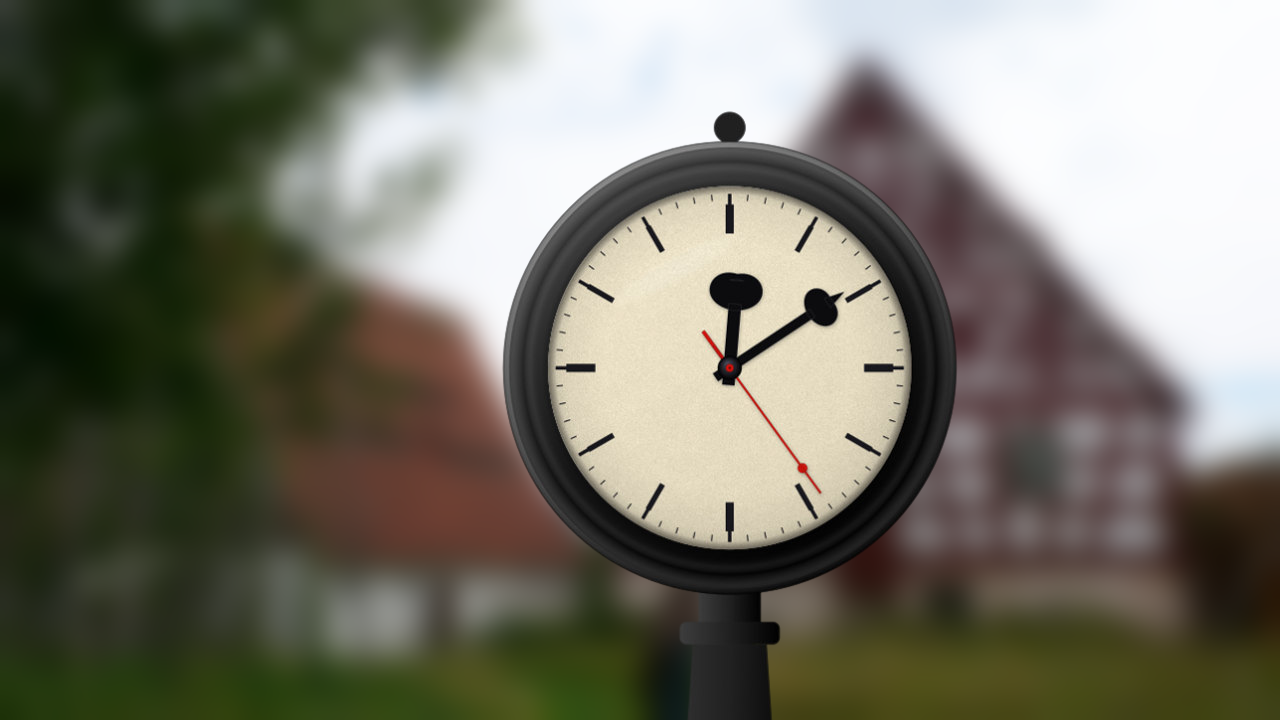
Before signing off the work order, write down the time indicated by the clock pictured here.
12:09:24
